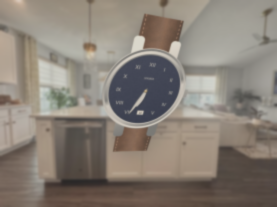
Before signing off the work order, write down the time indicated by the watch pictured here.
6:34
